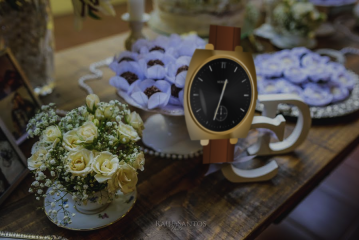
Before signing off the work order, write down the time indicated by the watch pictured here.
12:33
